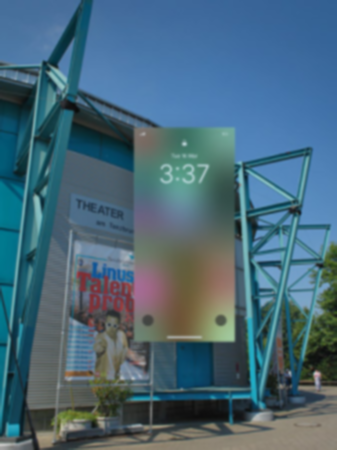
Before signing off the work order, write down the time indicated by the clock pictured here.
3:37
